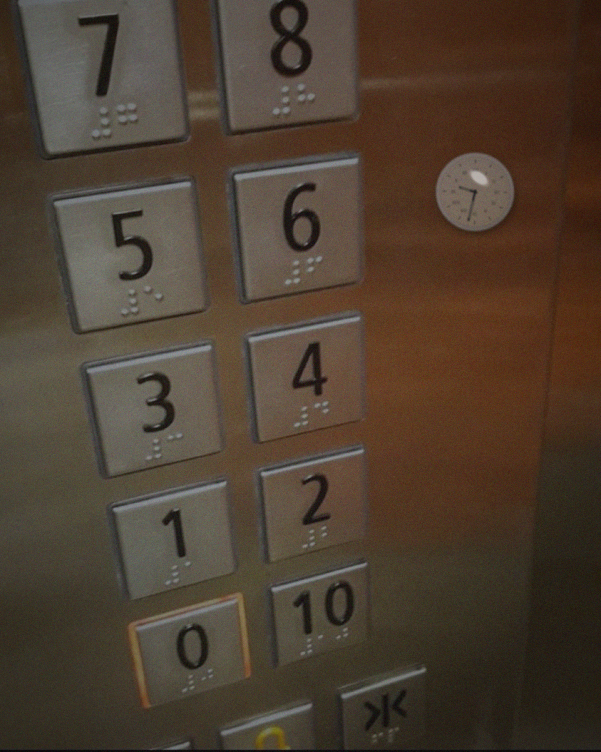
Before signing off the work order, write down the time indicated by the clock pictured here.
9:32
